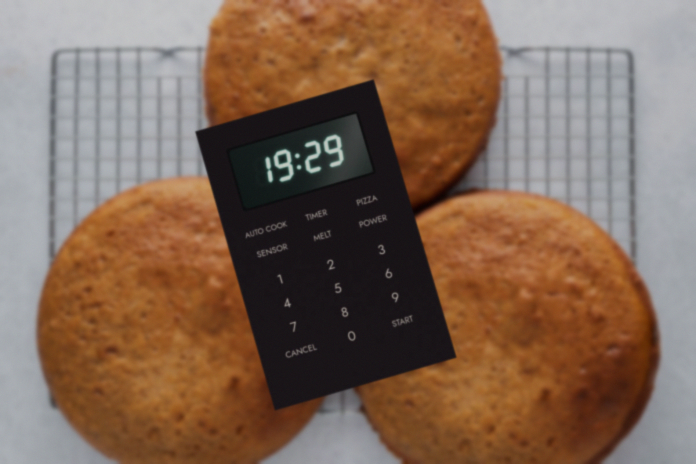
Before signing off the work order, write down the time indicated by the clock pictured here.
19:29
